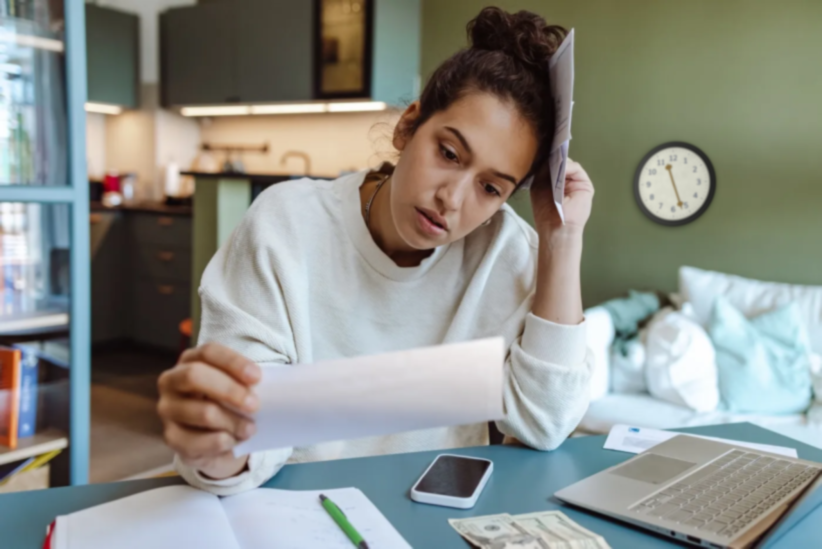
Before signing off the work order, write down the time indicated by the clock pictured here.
11:27
